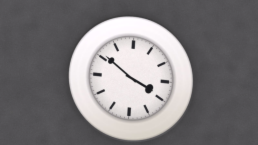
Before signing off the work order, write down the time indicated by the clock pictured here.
3:51
